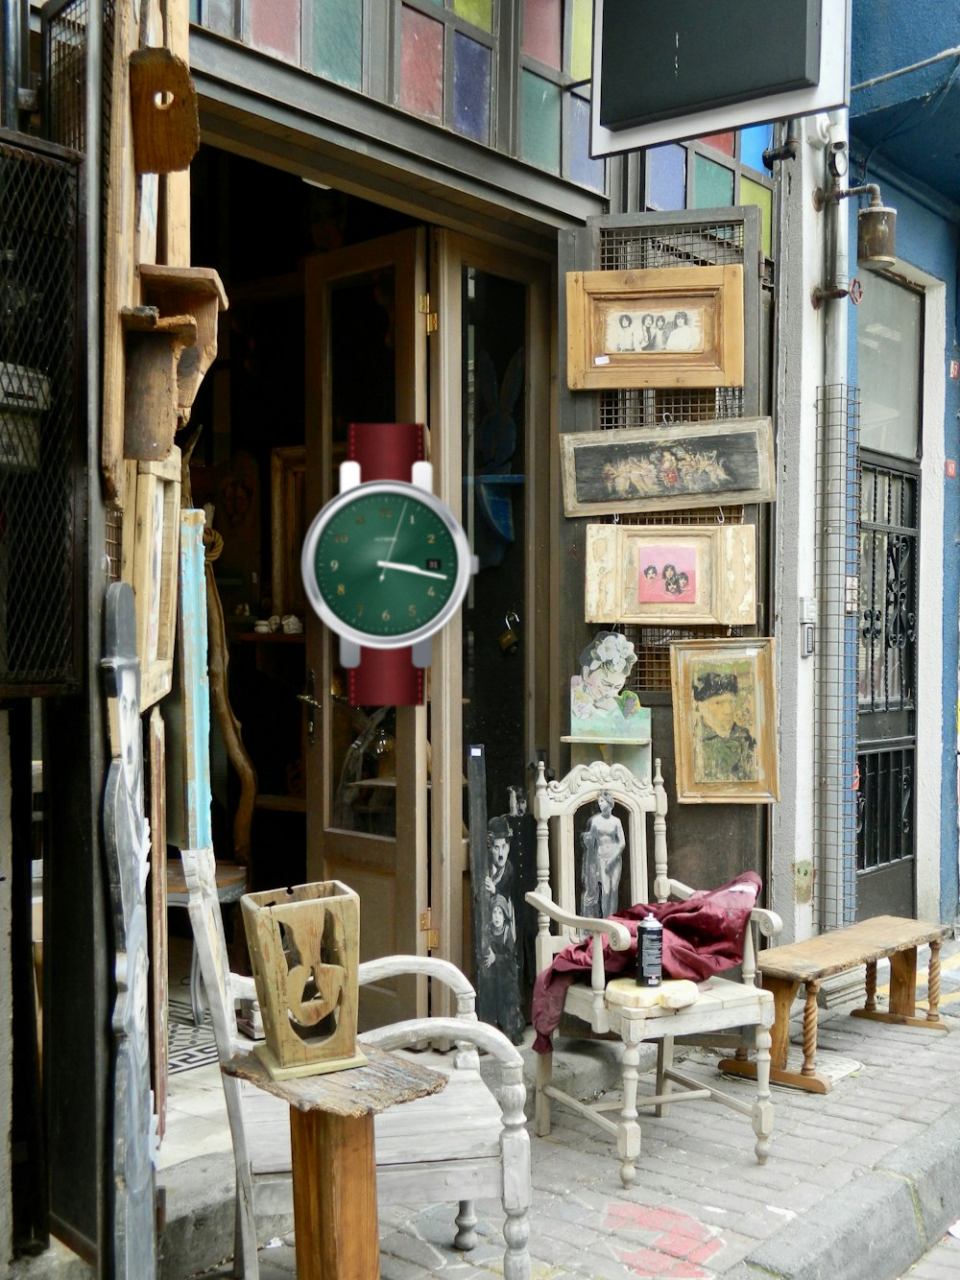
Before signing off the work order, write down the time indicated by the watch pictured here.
3:17:03
